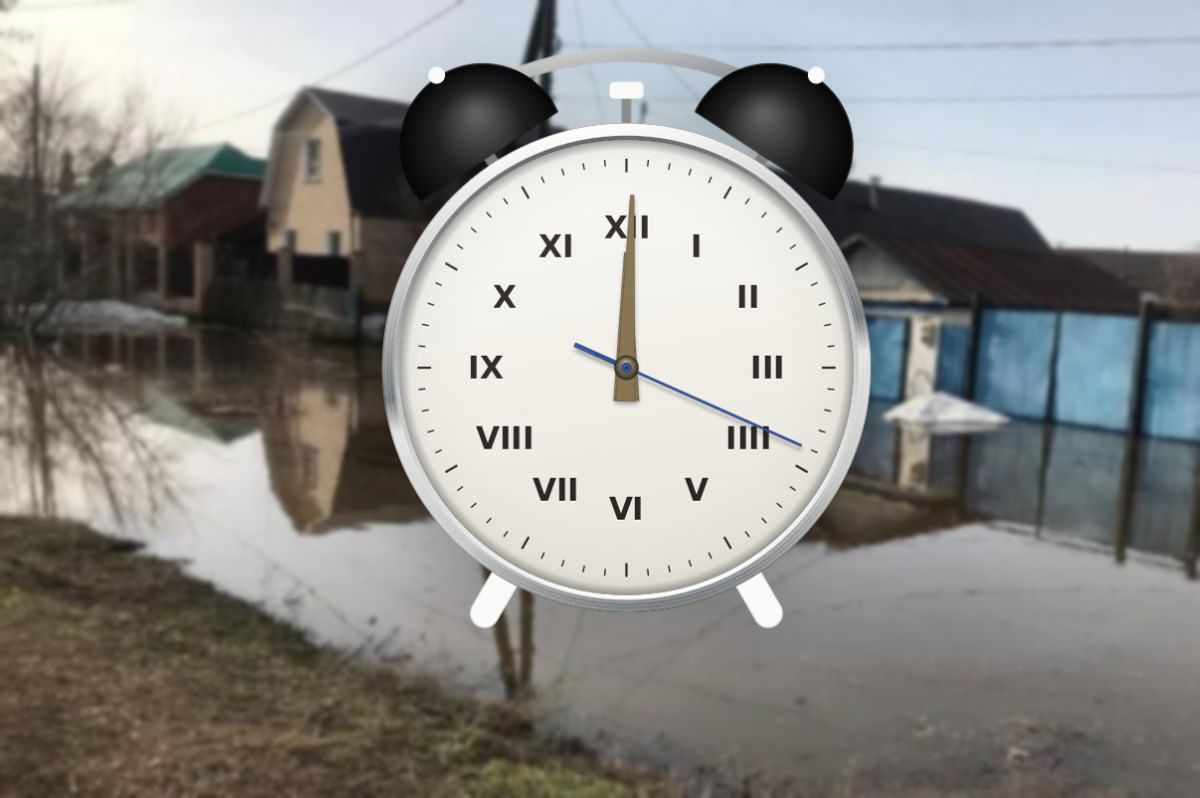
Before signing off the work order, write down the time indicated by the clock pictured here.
12:00:19
